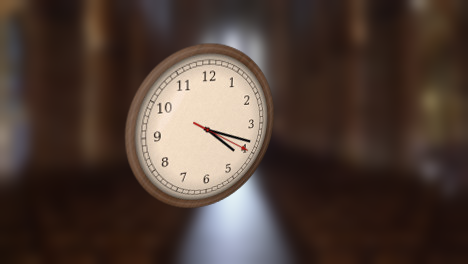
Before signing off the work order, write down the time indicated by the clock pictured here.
4:18:20
